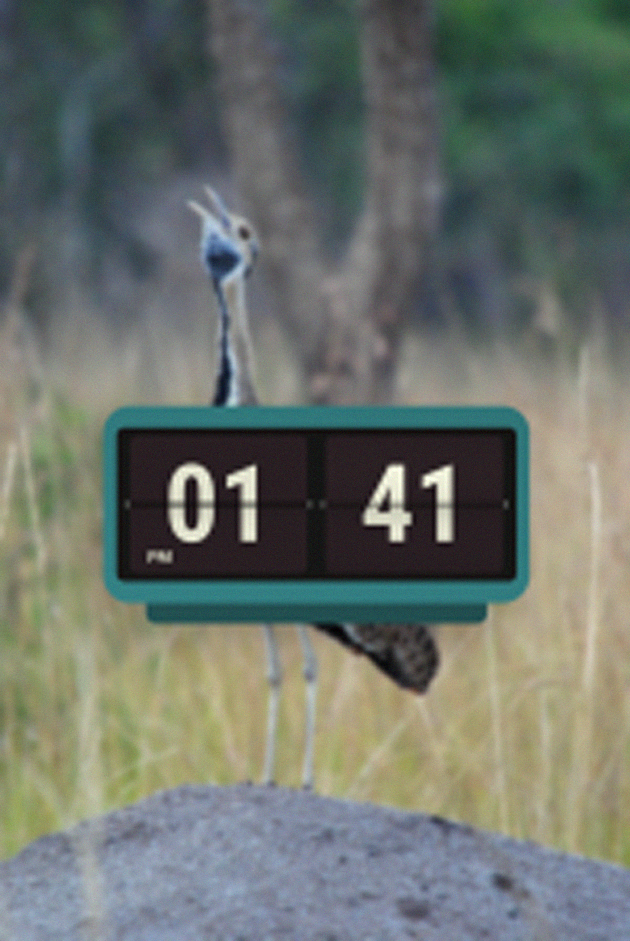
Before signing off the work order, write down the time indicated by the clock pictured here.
1:41
